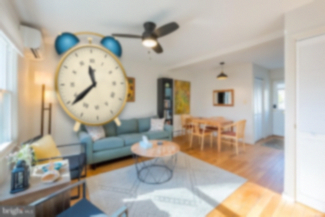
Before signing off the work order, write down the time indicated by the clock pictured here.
11:39
